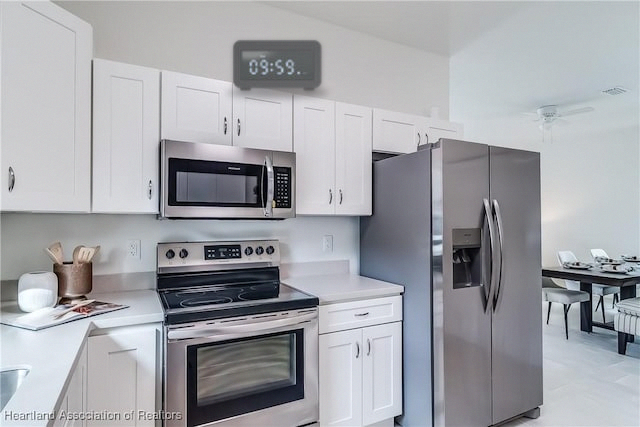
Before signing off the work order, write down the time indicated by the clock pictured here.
9:59
